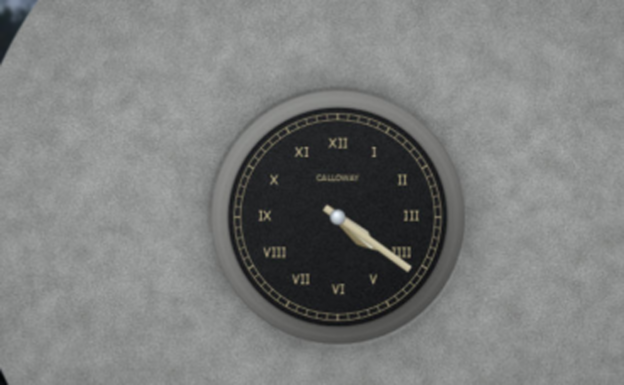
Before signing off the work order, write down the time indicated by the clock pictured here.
4:21
